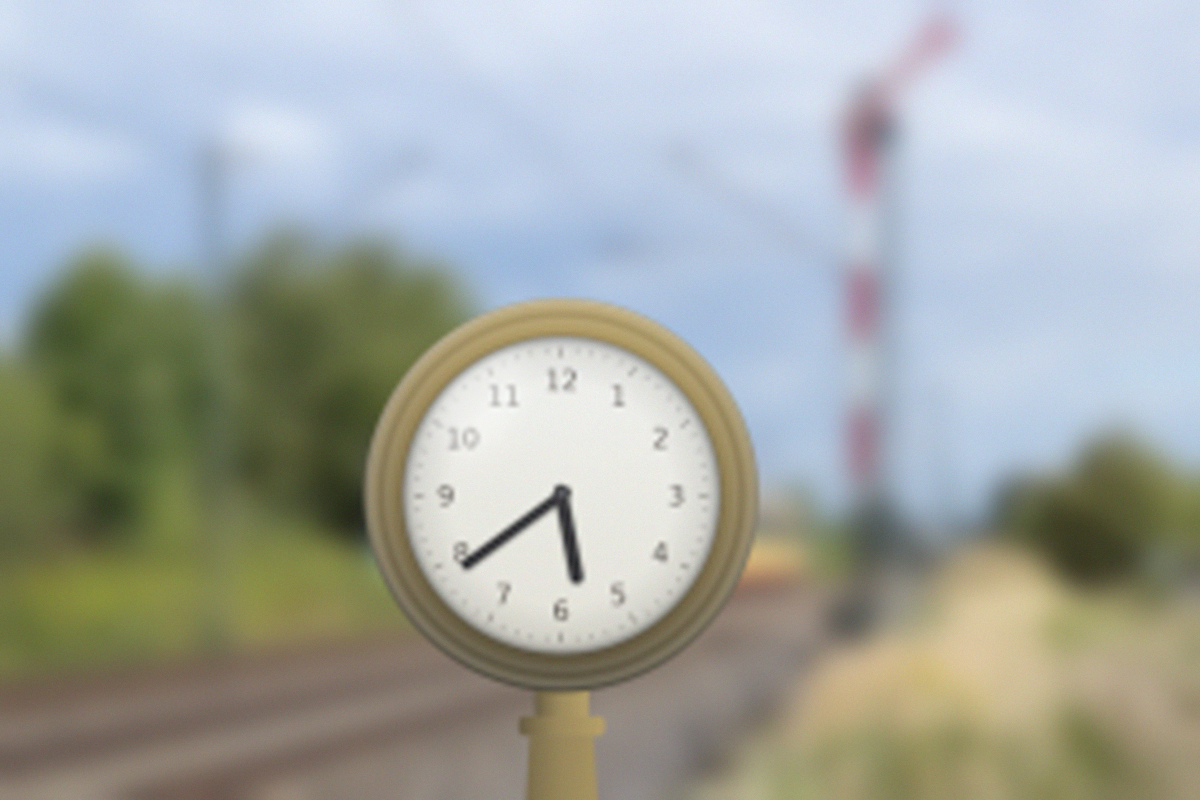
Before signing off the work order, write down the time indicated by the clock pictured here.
5:39
